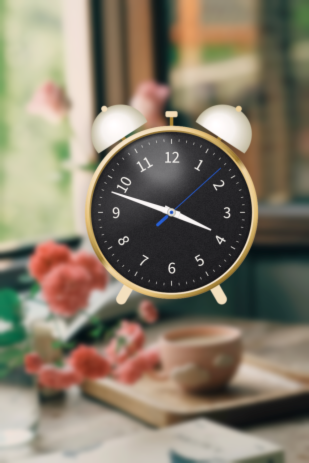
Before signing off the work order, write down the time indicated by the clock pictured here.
3:48:08
